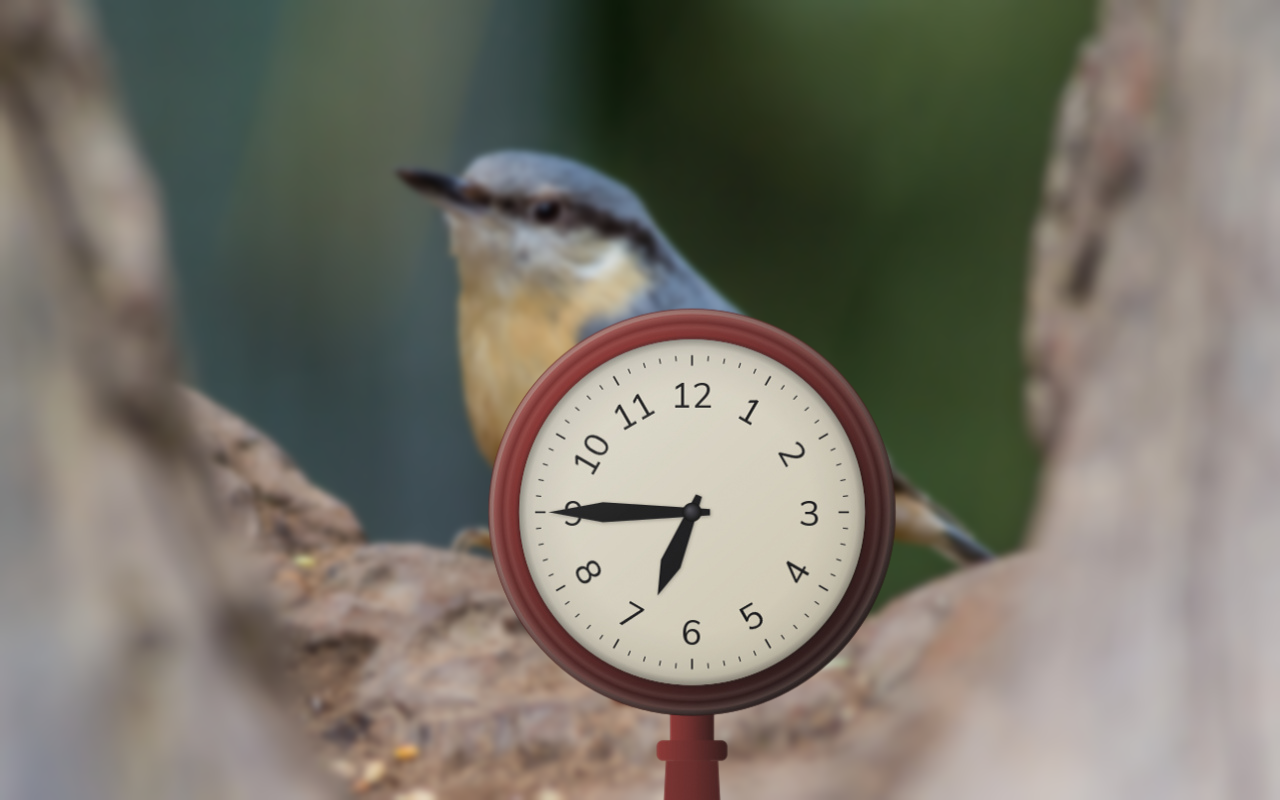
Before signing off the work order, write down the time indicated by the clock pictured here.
6:45
